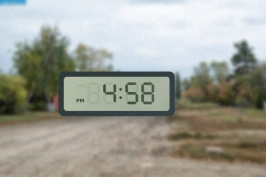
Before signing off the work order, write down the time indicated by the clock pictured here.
4:58
